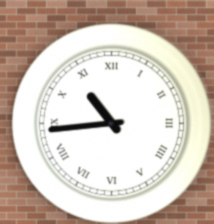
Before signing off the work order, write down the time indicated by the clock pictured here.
10:44
